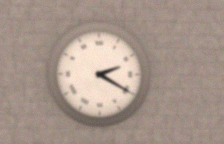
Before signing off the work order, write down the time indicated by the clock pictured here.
2:20
